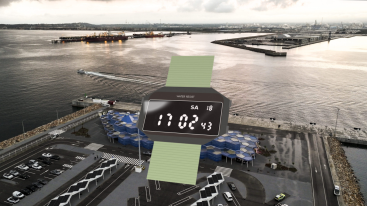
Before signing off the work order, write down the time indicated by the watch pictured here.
17:02:43
